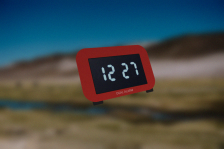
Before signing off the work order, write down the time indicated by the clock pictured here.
12:27
